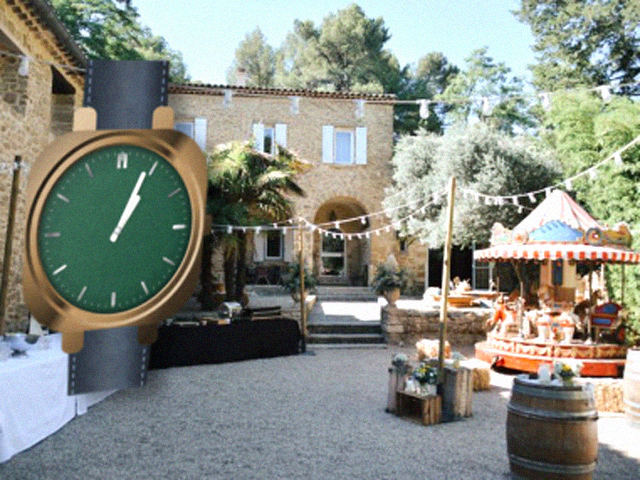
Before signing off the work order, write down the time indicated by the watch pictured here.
1:04
